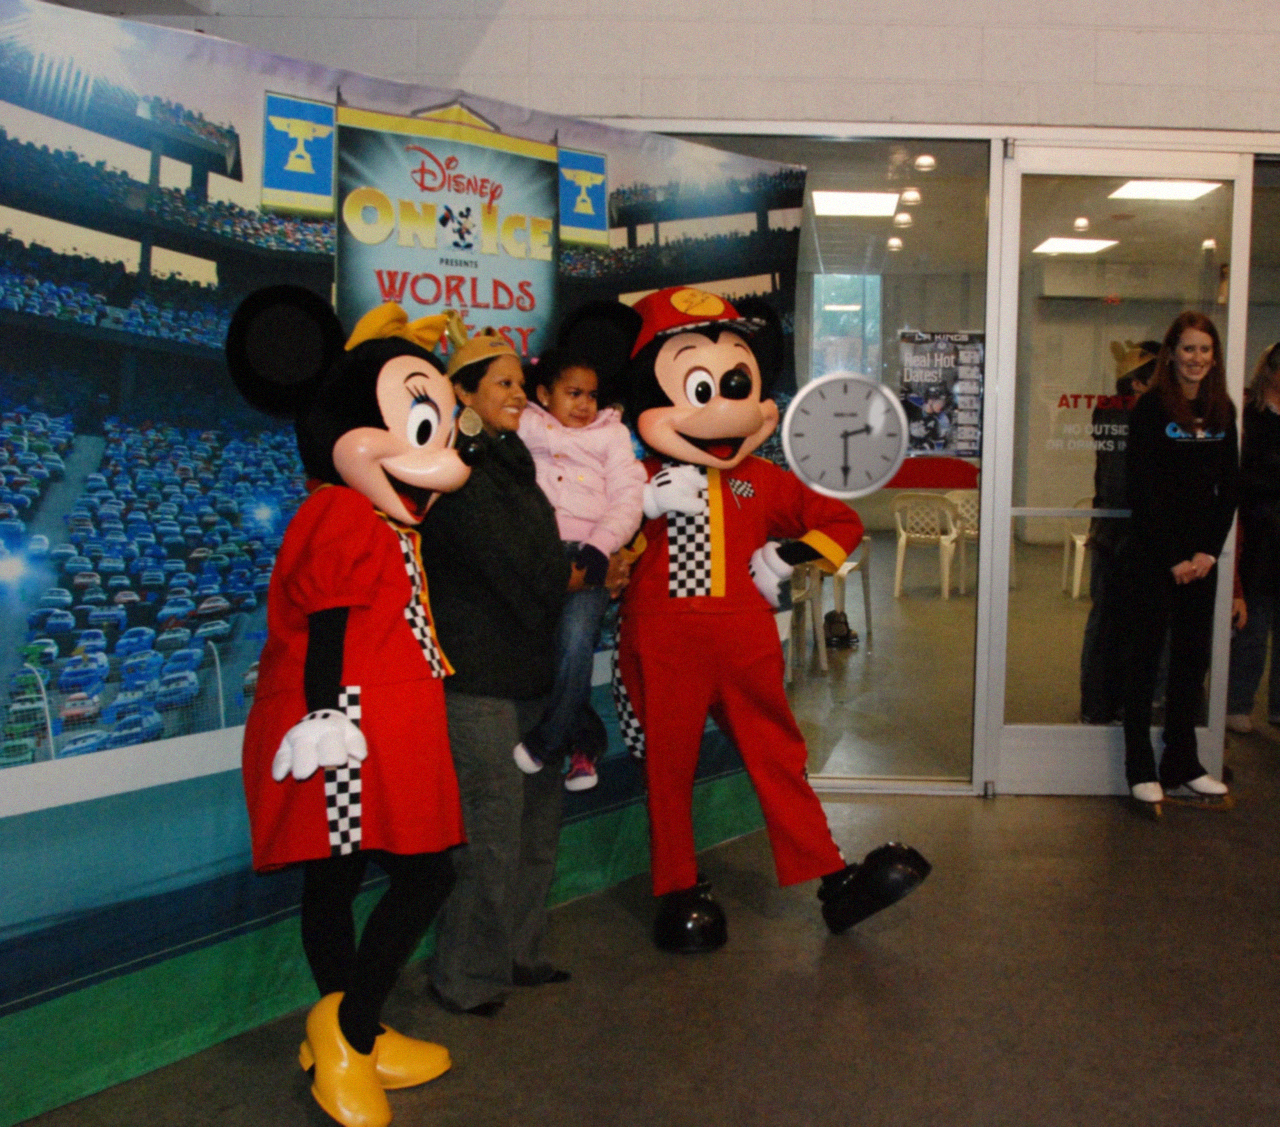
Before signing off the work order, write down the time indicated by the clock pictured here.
2:30
